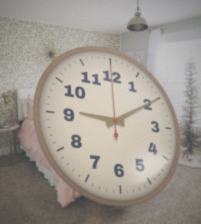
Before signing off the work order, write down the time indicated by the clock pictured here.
9:10:00
